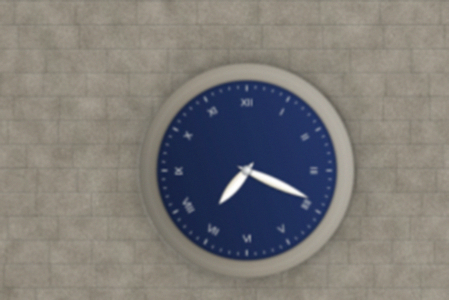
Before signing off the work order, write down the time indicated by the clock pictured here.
7:19
